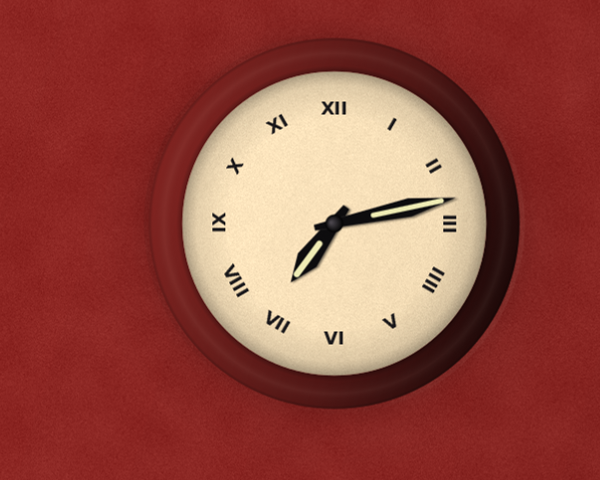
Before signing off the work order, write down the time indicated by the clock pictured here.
7:13
